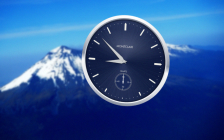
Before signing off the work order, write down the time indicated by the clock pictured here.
8:52
